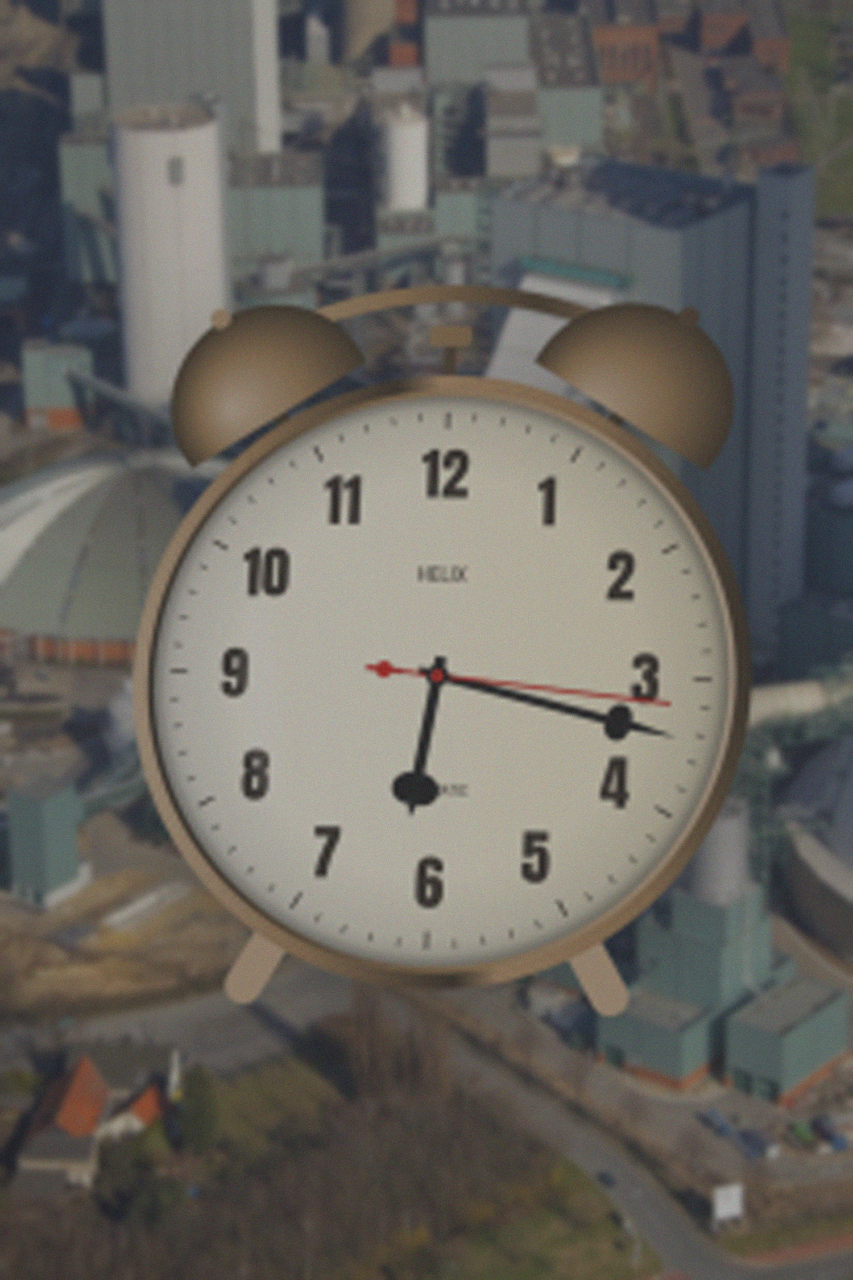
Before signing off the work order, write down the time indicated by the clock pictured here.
6:17:16
